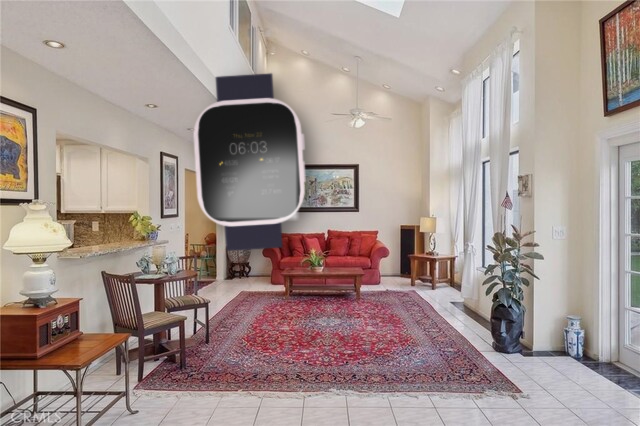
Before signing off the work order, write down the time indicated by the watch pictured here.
6:03
